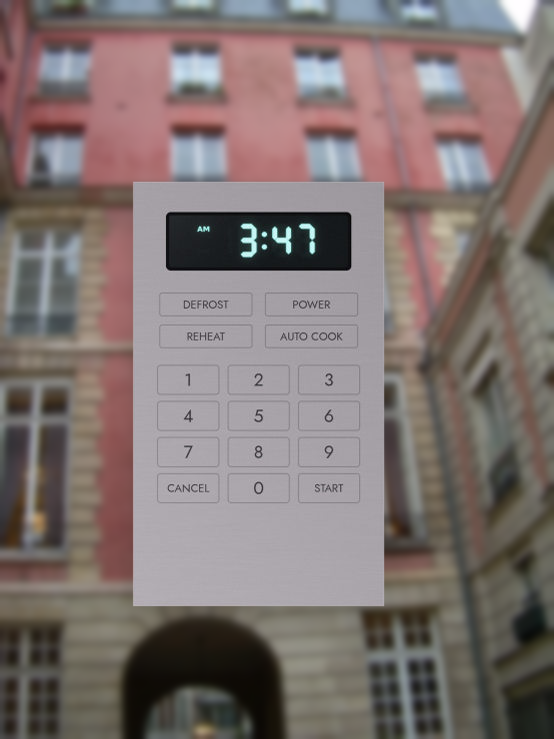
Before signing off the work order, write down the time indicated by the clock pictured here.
3:47
